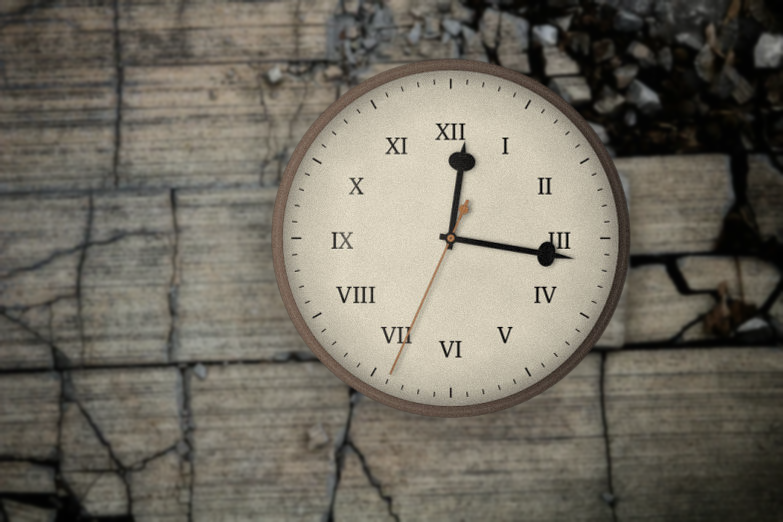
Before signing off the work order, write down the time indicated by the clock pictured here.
12:16:34
